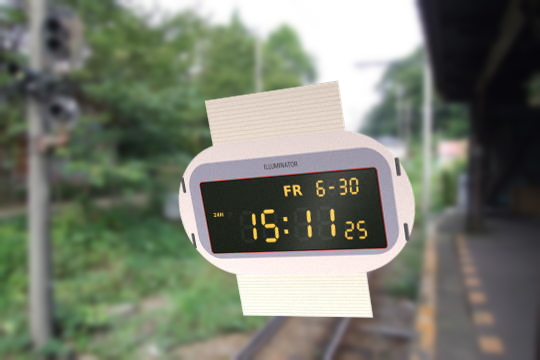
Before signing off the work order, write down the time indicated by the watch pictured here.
15:11:25
